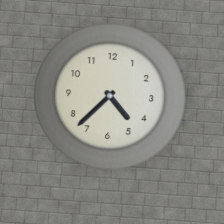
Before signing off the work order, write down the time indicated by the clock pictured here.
4:37
